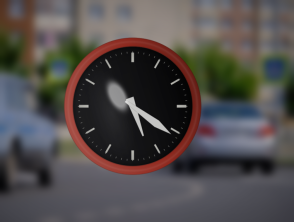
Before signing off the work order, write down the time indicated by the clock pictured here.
5:21
